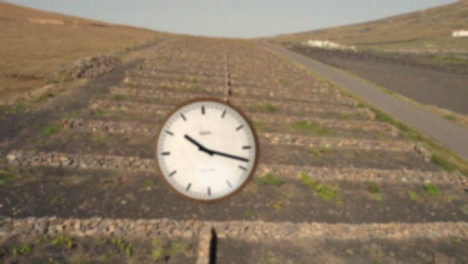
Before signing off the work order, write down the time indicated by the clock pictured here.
10:18
